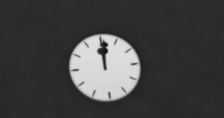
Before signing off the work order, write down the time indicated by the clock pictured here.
12:01
